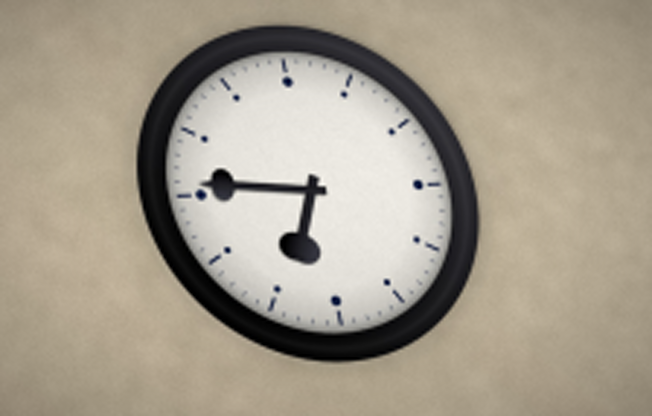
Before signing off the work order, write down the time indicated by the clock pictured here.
6:46
